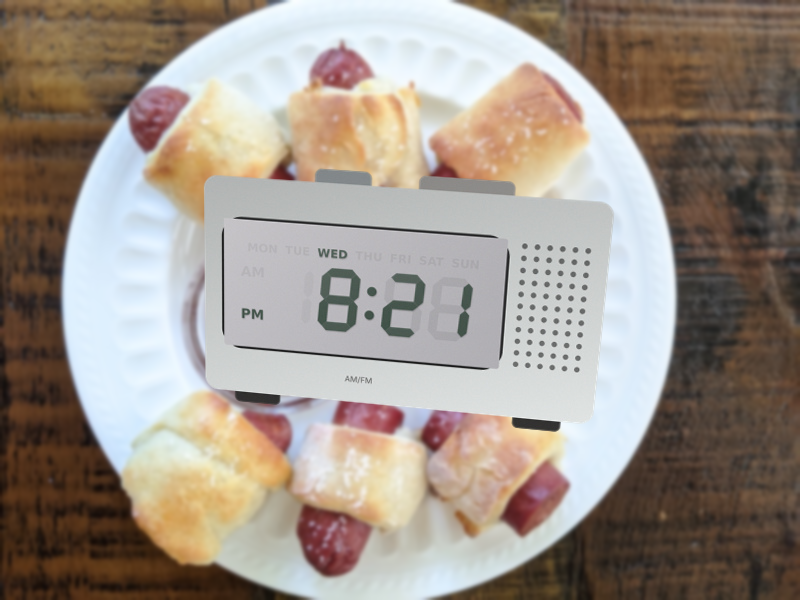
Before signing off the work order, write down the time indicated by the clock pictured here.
8:21
